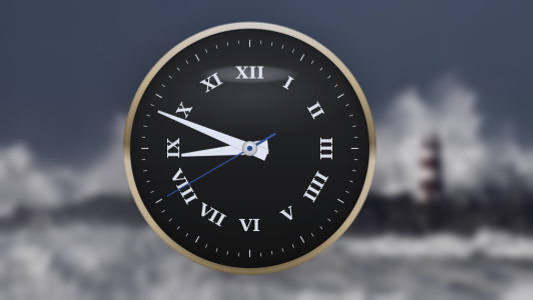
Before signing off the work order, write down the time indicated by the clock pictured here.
8:48:40
